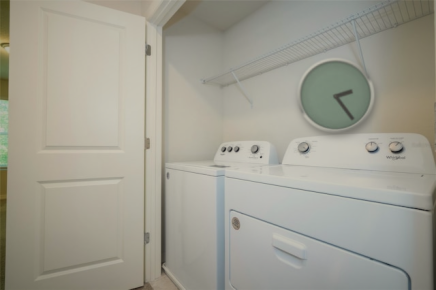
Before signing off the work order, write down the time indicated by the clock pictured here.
2:24
